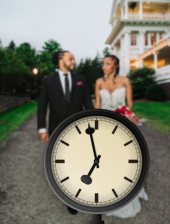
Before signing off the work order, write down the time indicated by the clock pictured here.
6:58
